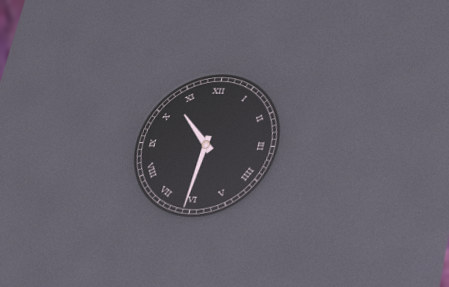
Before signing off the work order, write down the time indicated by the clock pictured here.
10:31
